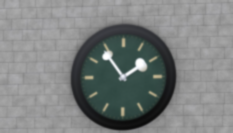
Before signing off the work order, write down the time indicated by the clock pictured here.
1:54
